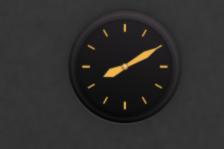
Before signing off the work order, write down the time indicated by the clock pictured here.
8:10
